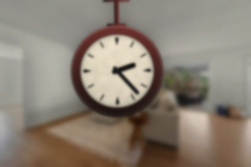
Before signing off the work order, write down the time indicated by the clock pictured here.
2:23
